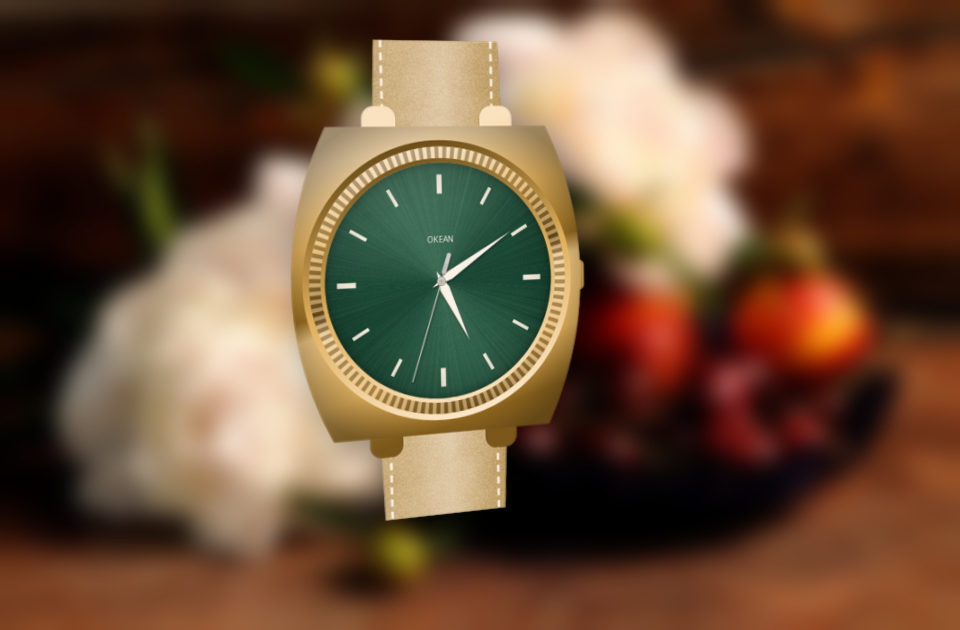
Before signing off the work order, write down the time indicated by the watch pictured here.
5:09:33
